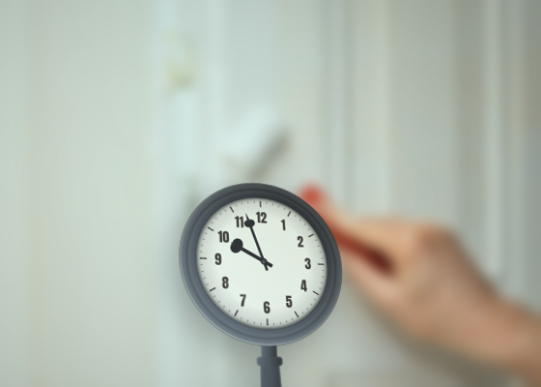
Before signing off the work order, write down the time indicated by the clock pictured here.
9:57
